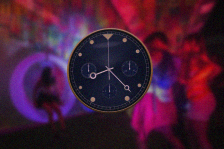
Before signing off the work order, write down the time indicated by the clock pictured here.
8:23
